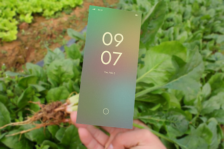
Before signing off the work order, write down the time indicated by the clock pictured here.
9:07
